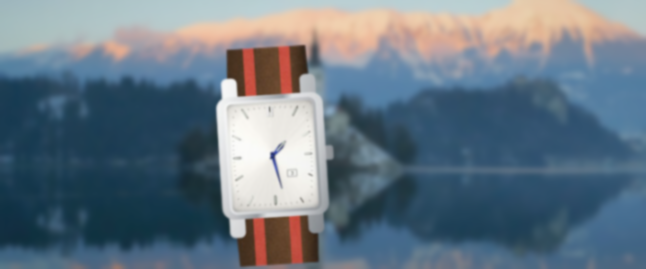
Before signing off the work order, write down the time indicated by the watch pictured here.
1:28
